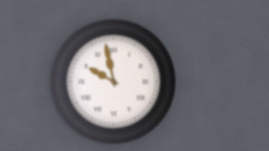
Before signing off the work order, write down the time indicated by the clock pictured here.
9:58
